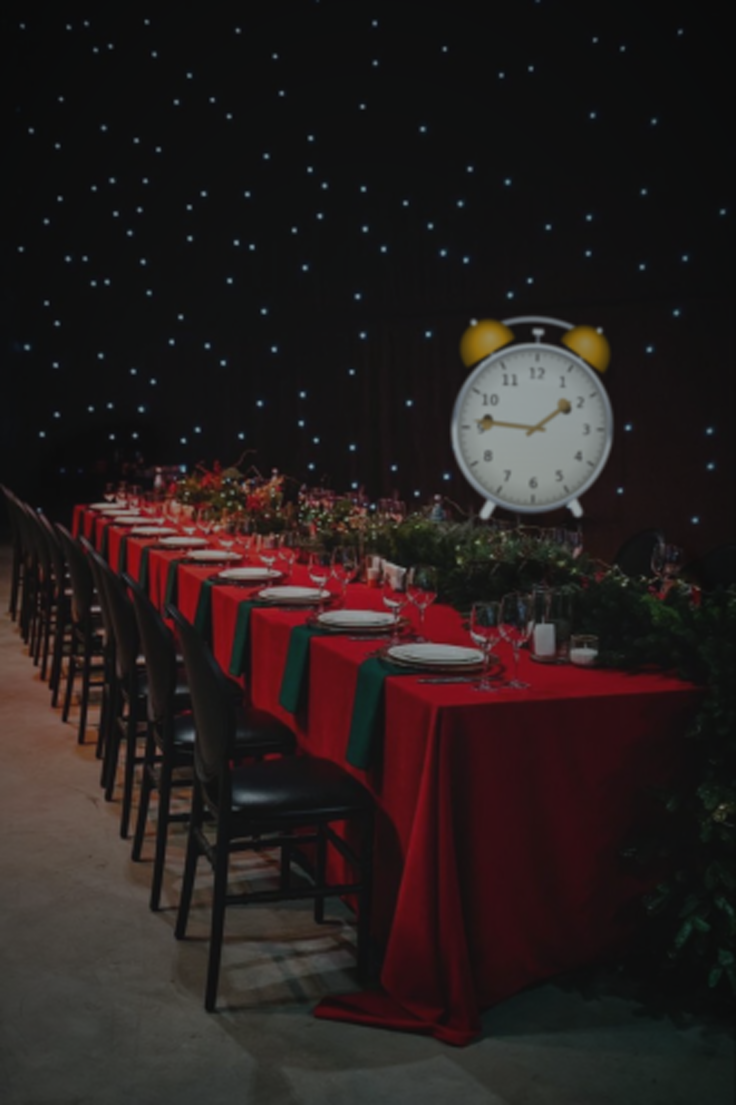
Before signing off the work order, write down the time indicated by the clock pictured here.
1:46
